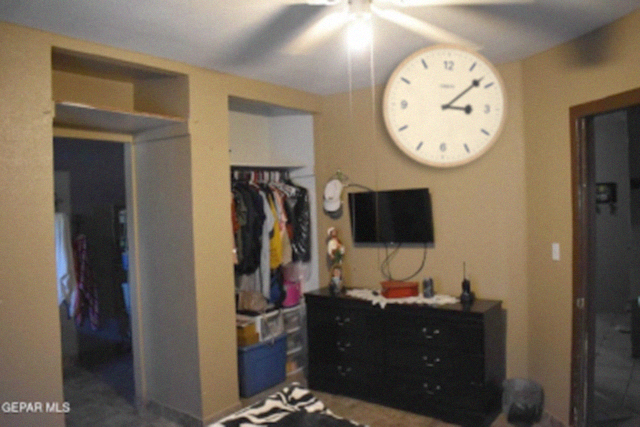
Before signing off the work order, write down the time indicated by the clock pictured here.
3:08
